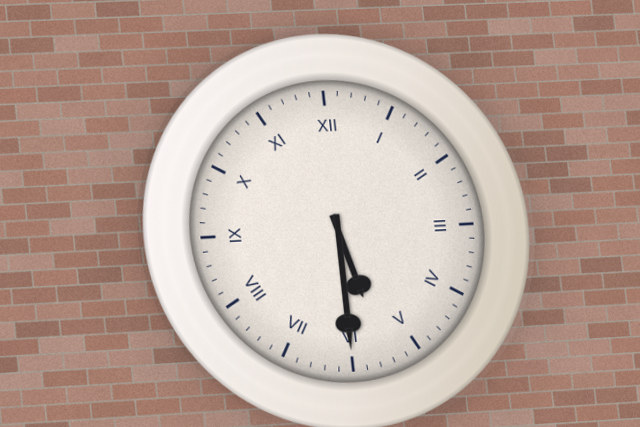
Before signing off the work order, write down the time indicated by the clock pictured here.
5:30
